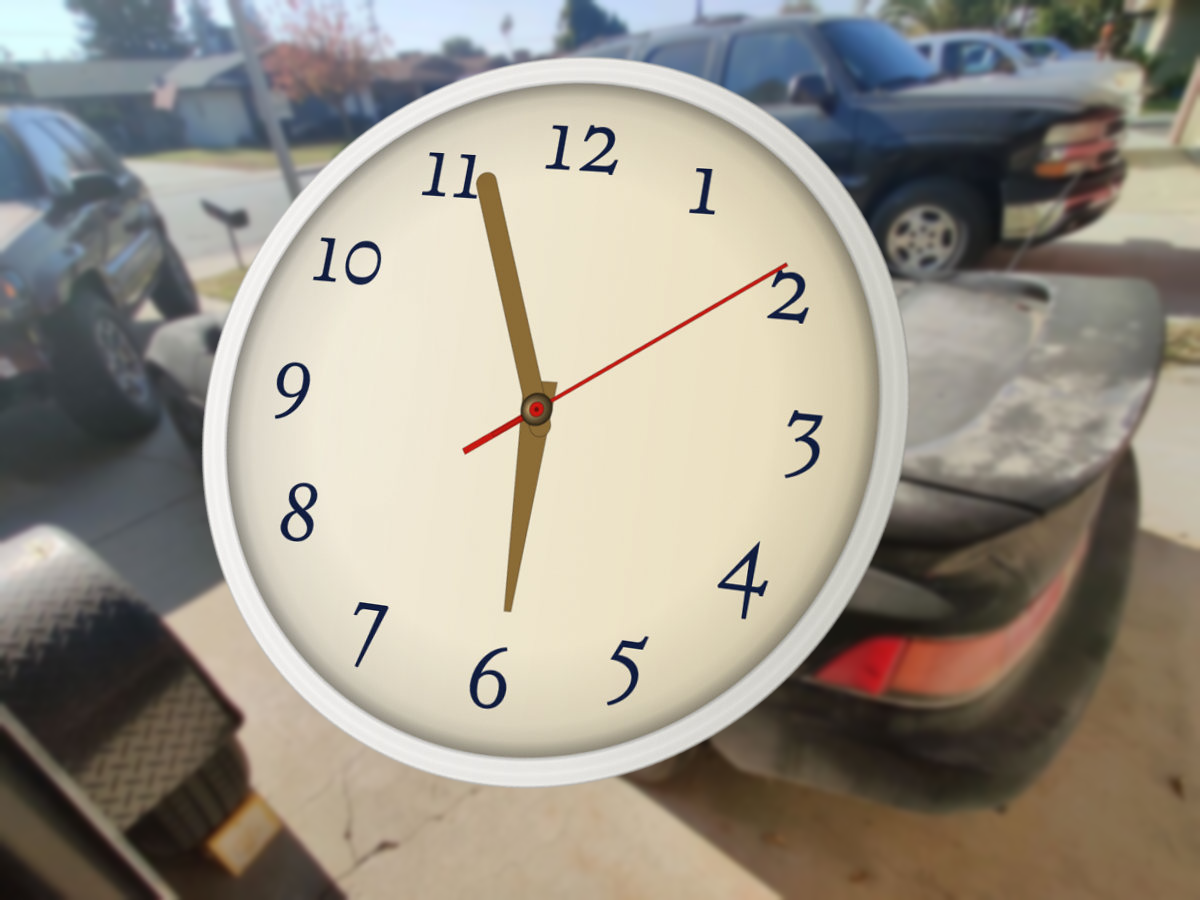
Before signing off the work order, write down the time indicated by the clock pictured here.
5:56:09
